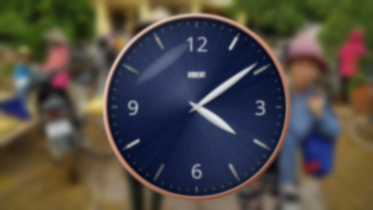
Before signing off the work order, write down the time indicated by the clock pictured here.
4:09
